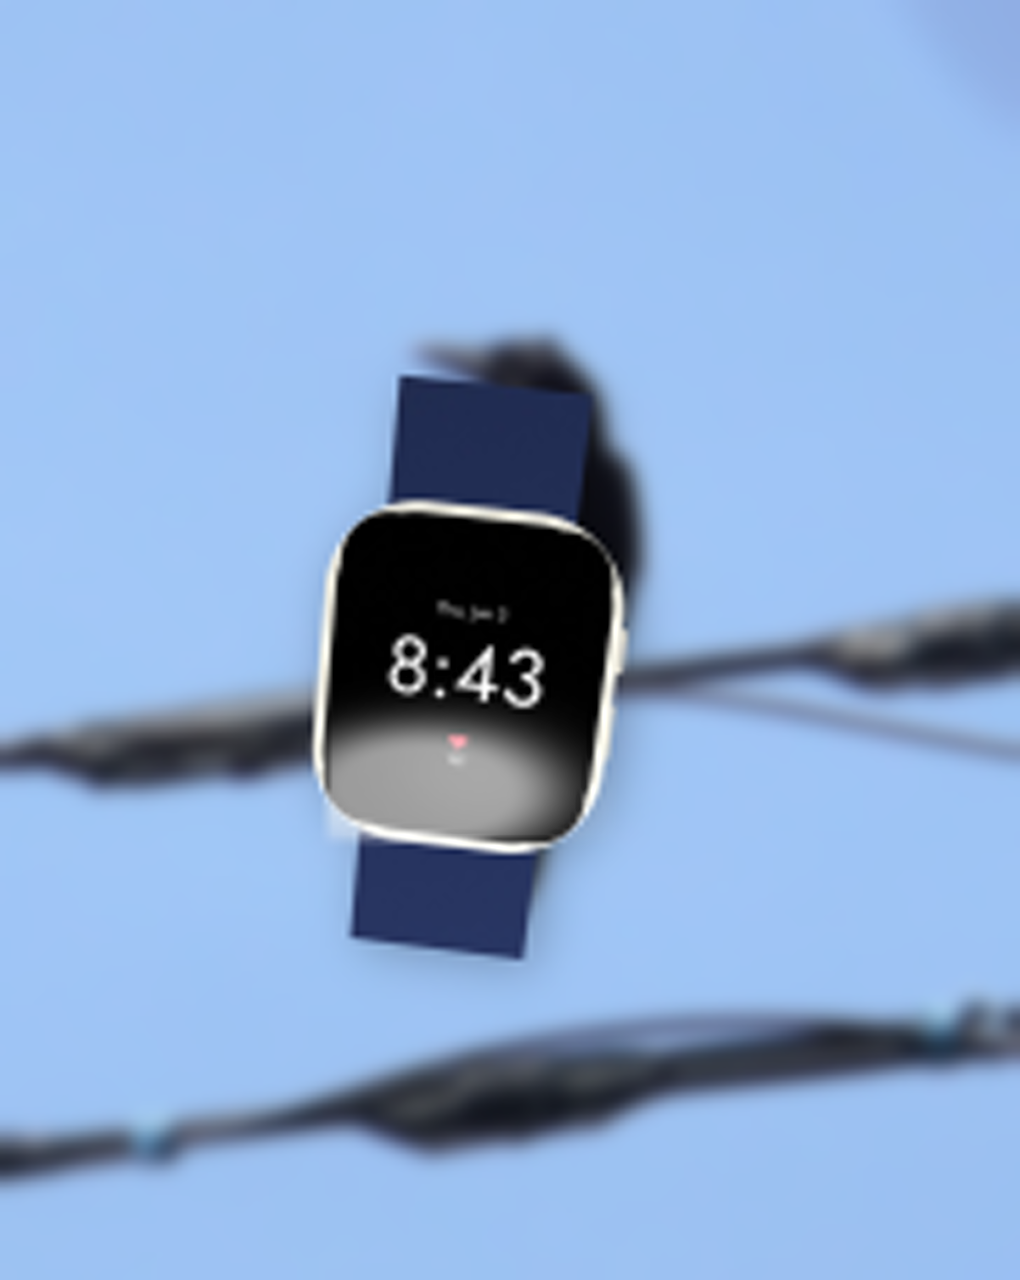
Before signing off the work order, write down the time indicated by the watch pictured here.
8:43
